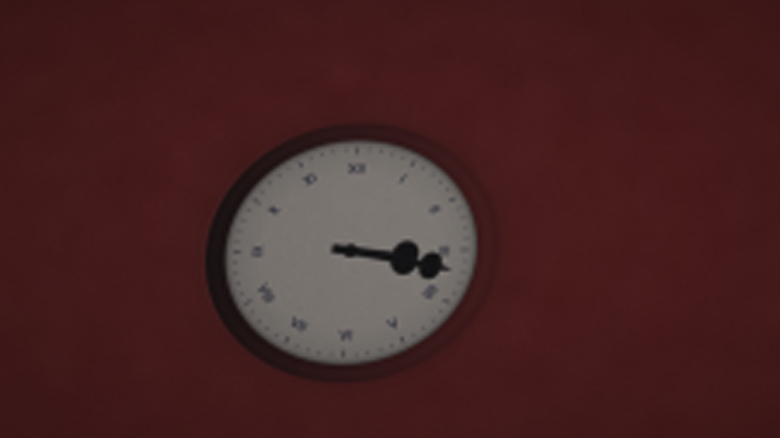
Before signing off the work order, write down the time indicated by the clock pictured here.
3:17
